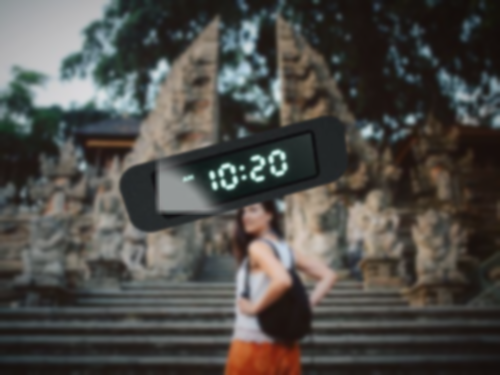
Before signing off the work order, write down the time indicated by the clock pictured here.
10:20
